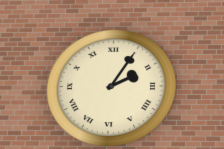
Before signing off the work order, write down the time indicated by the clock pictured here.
2:05
